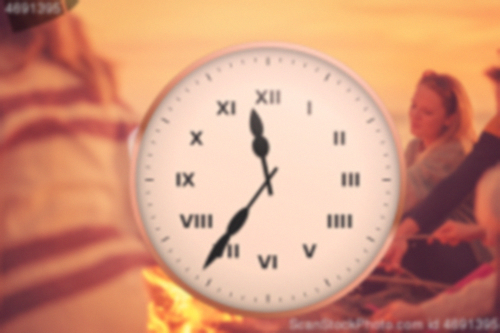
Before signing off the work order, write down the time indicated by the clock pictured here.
11:36
